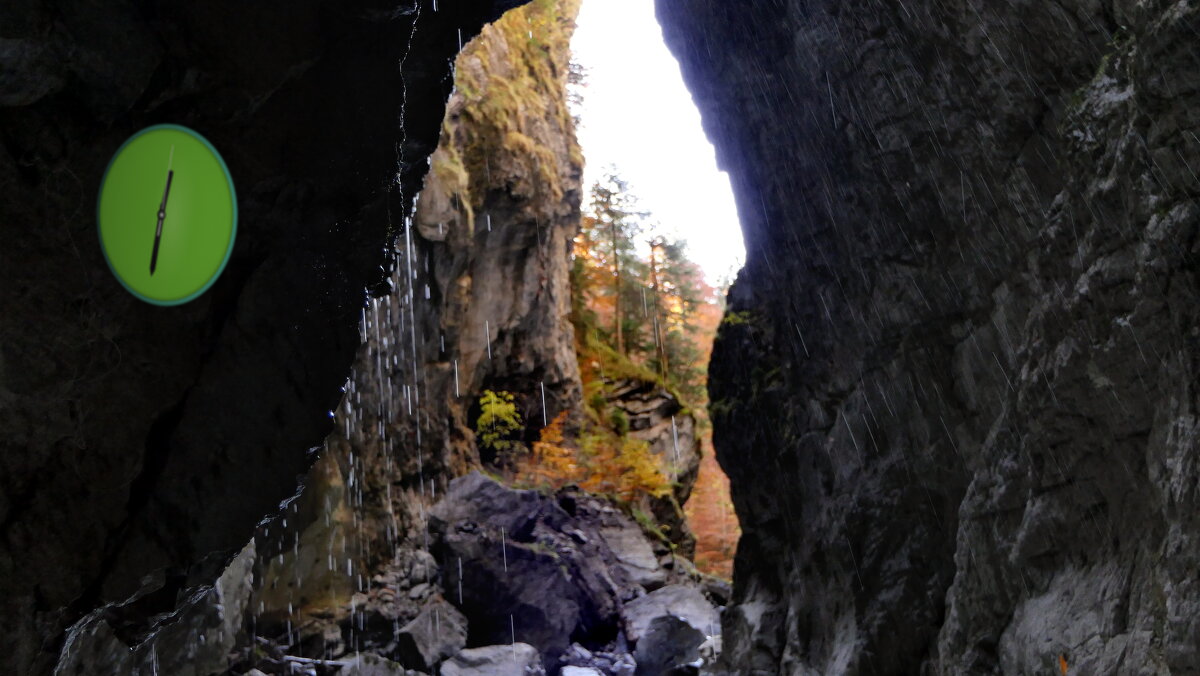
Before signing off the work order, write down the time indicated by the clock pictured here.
12:32:02
